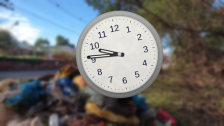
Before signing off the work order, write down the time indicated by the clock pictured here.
9:46
